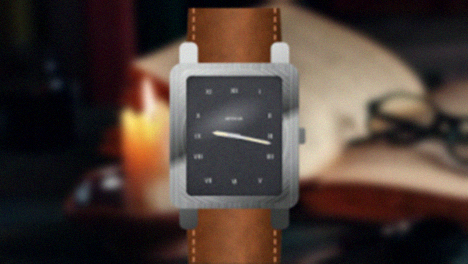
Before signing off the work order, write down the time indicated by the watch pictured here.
9:17
